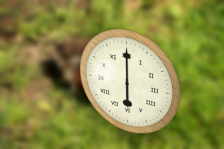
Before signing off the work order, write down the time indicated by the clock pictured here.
6:00
